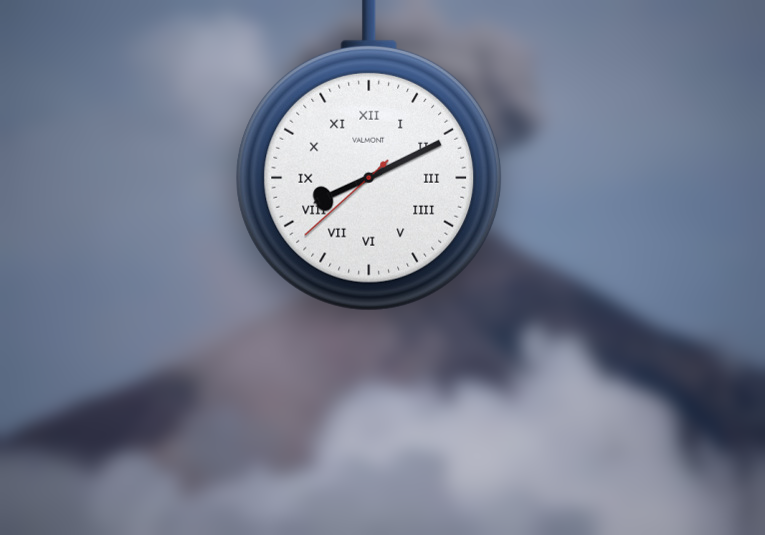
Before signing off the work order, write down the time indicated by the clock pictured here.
8:10:38
